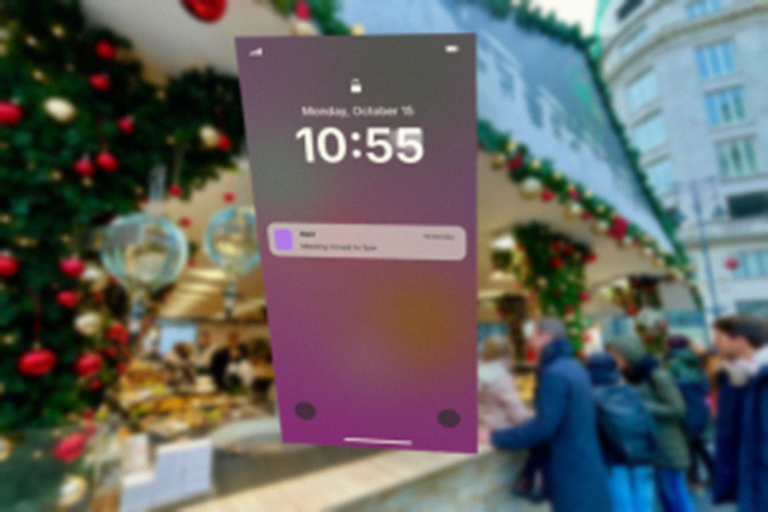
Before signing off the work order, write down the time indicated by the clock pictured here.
10:55
